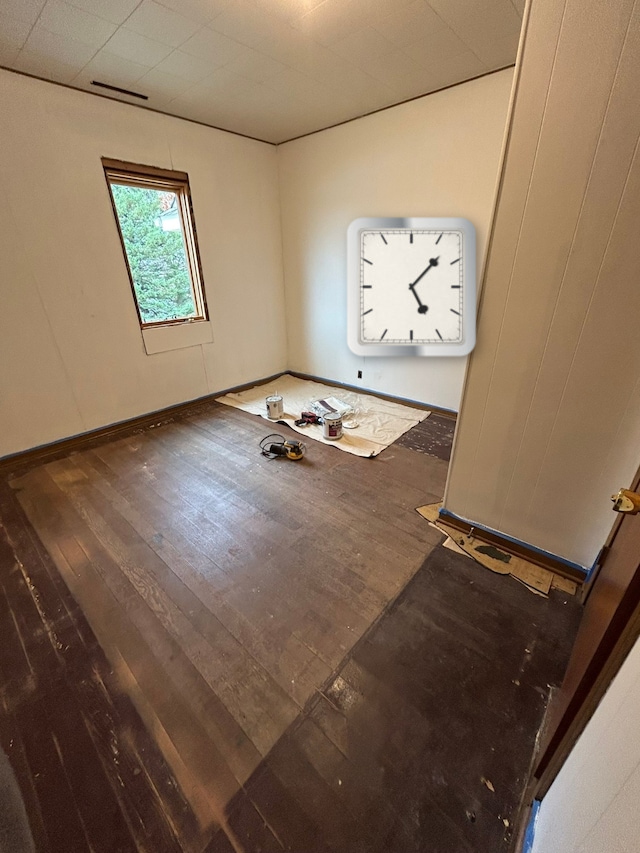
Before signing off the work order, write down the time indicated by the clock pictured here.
5:07
